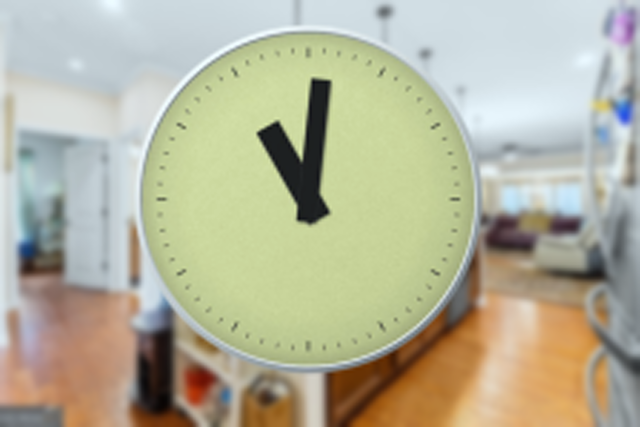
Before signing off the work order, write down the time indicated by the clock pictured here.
11:01
